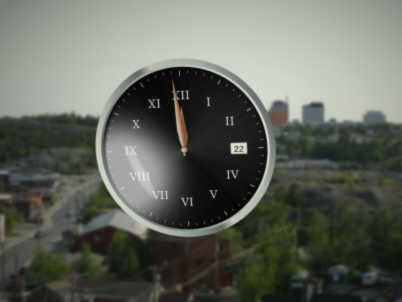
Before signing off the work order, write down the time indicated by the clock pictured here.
11:59
